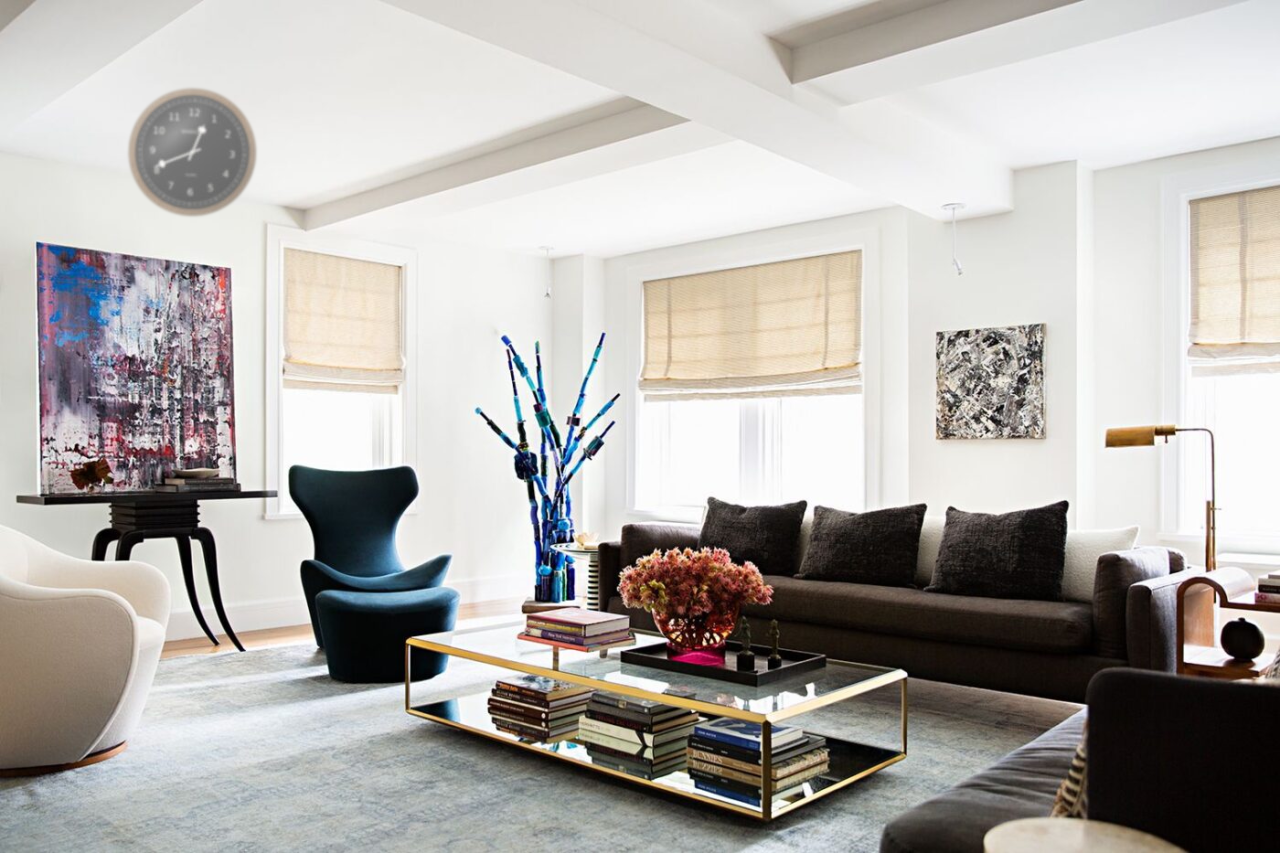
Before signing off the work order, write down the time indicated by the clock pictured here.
12:41
